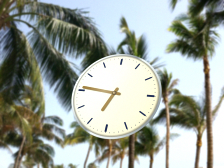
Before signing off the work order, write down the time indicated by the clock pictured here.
6:46
